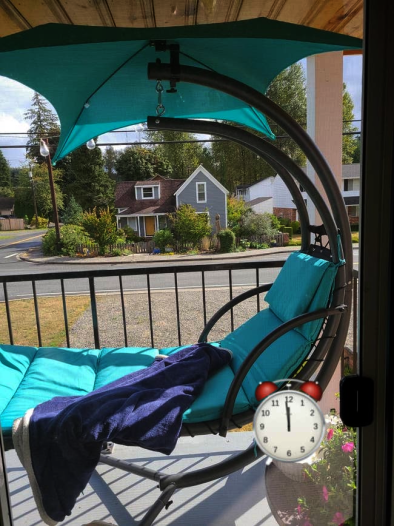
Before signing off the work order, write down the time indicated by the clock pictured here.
11:59
